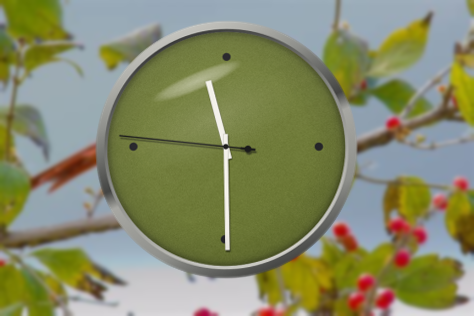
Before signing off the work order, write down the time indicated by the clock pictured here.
11:29:46
